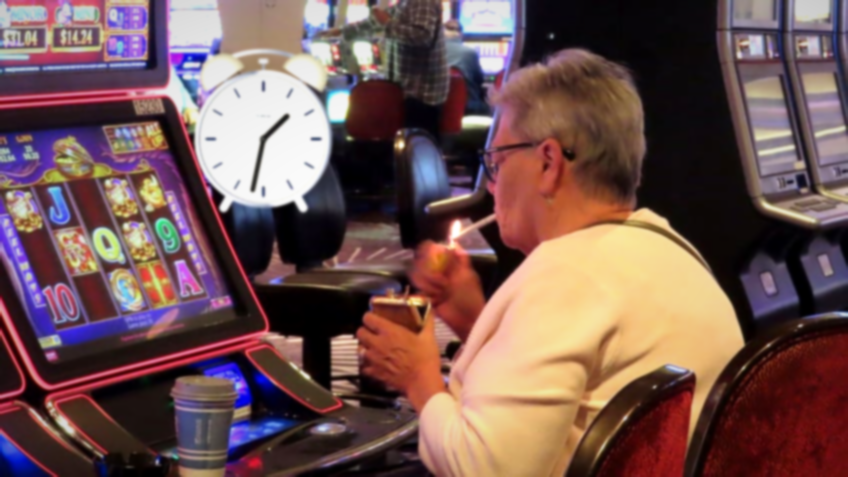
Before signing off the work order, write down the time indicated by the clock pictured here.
1:32
